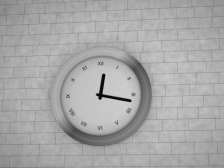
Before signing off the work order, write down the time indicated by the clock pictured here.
12:17
